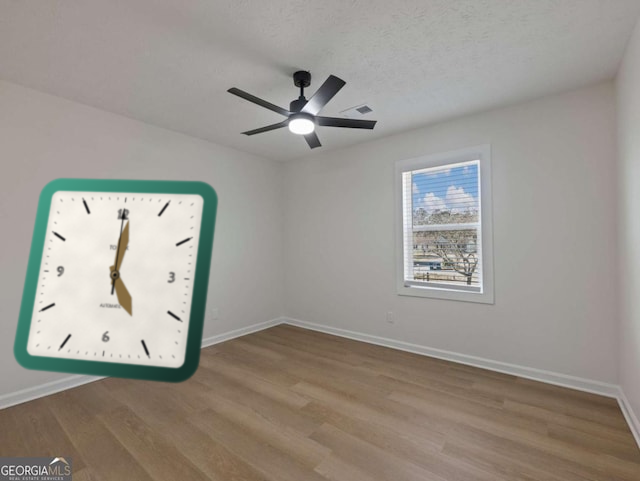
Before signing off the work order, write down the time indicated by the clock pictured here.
5:01:00
